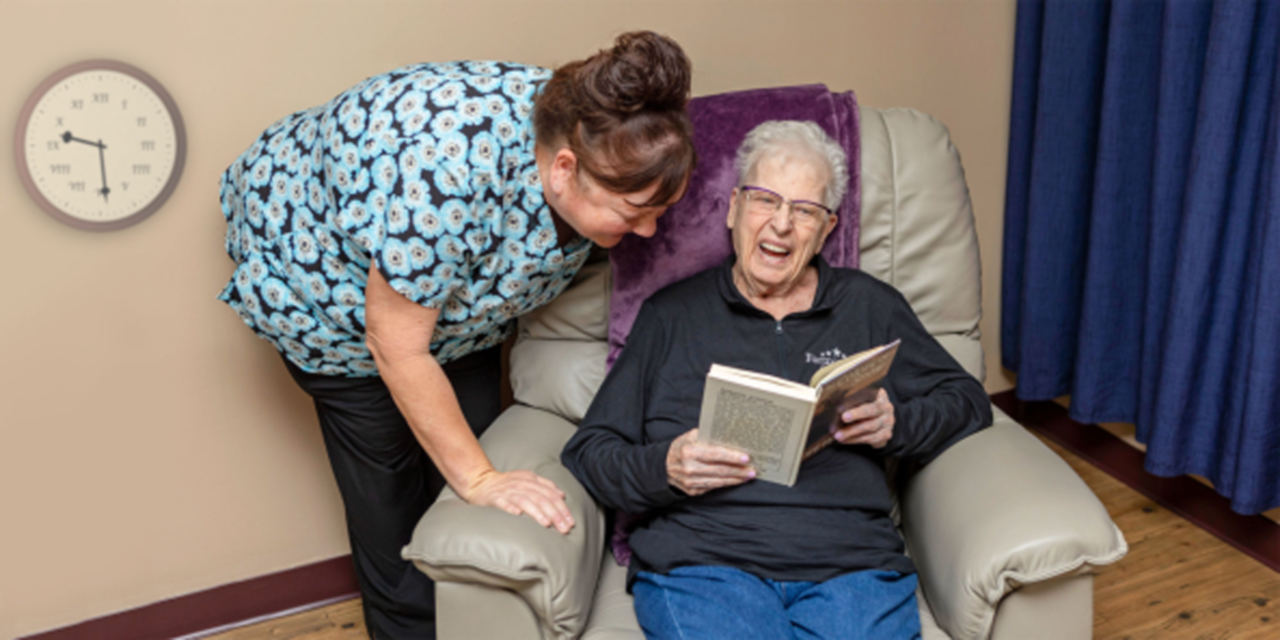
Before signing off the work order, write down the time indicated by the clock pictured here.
9:29
